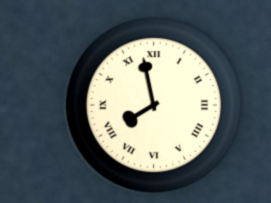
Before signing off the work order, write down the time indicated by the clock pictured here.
7:58
